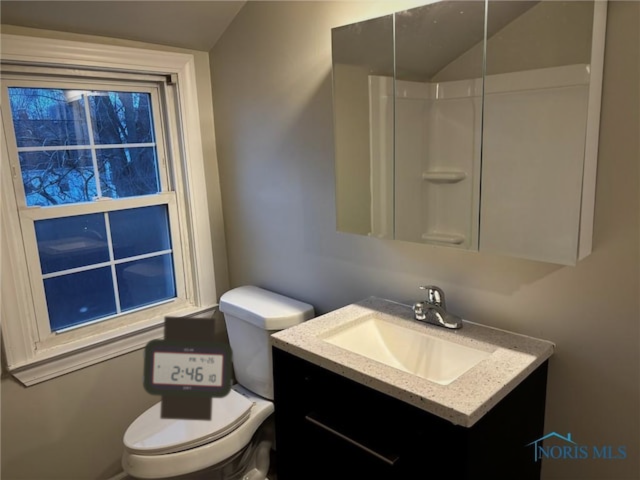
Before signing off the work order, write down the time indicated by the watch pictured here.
2:46
